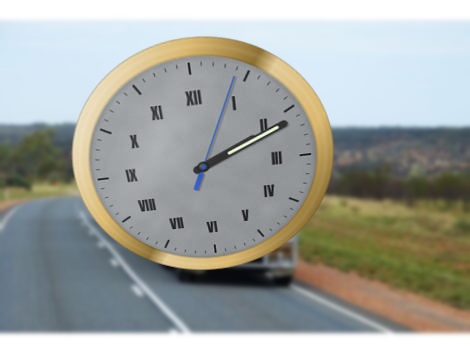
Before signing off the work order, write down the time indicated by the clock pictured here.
2:11:04
